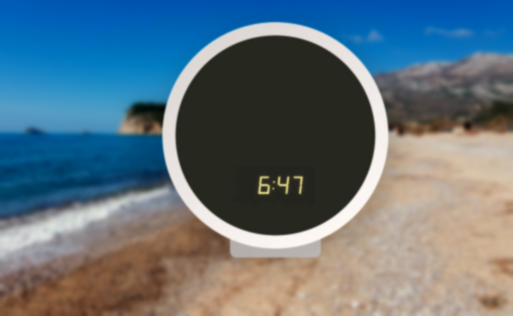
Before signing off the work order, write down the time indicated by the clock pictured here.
6:47
